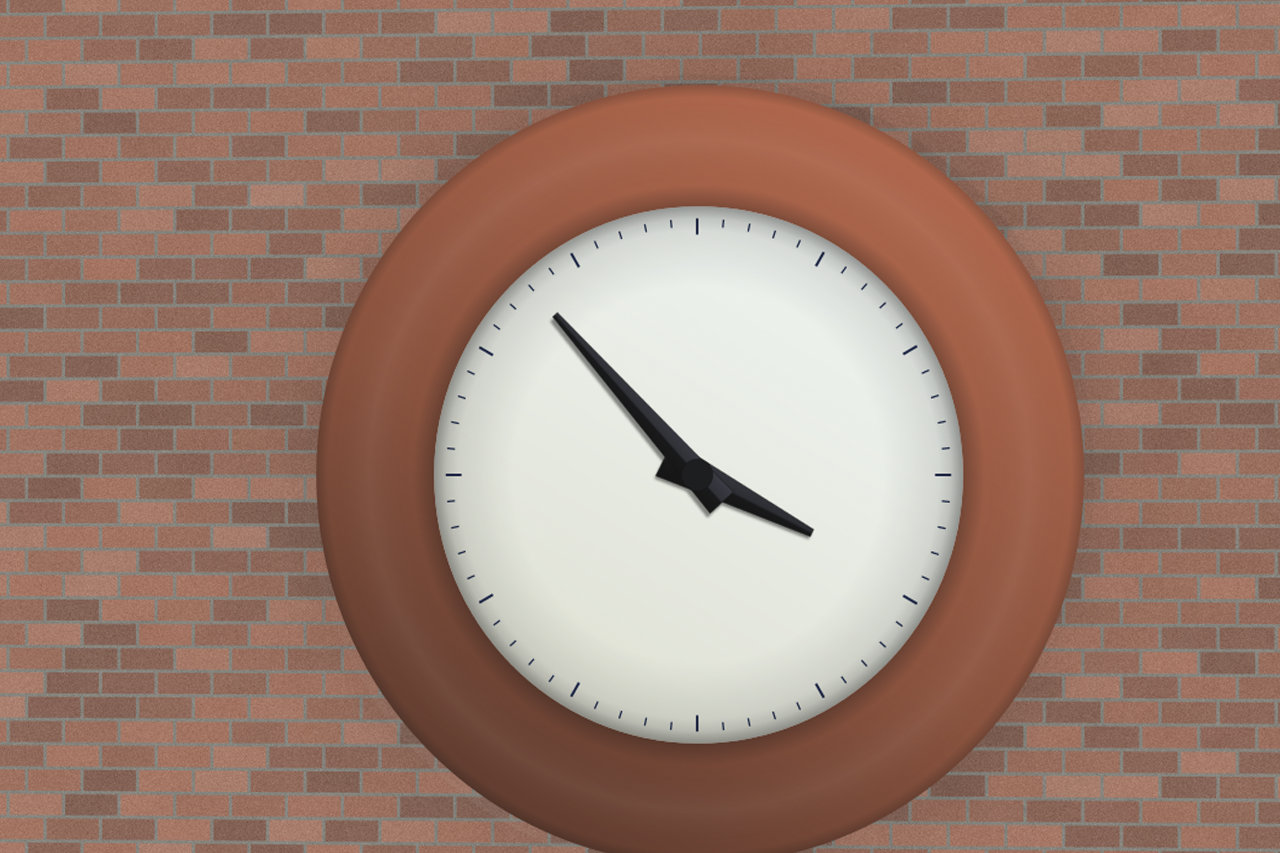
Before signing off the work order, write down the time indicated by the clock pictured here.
3:53
